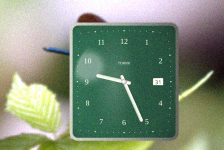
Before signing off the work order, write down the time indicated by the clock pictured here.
9:26
